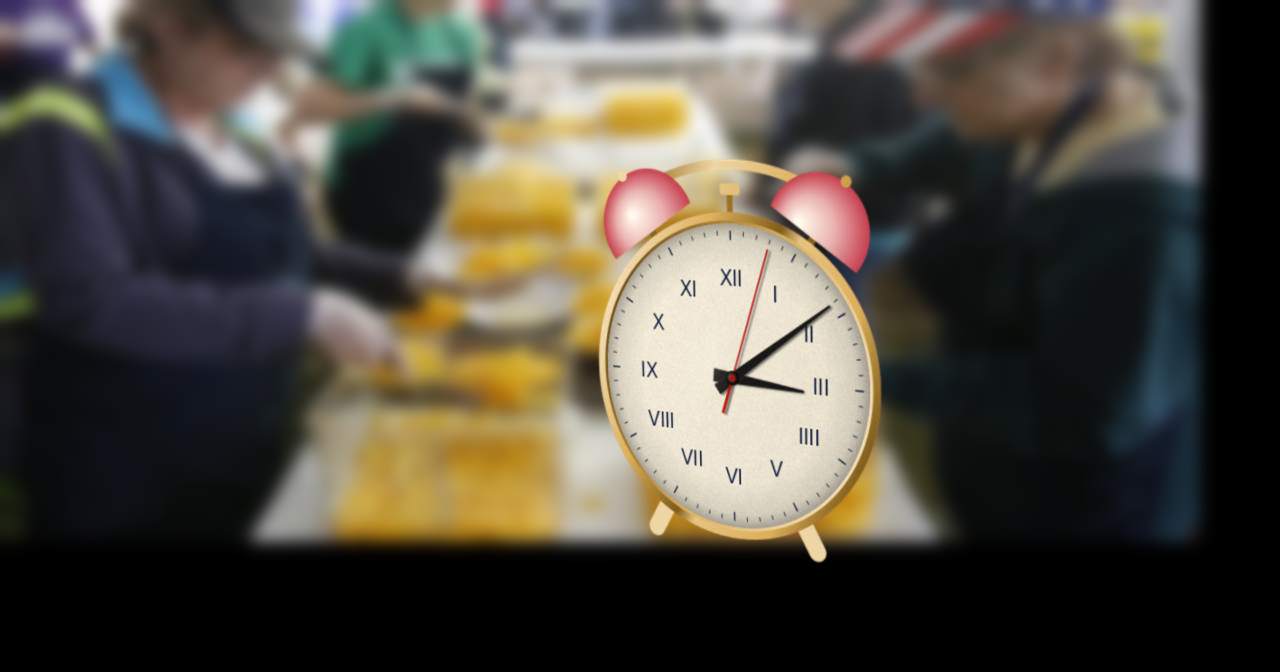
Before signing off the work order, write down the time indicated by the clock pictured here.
3:09:03
